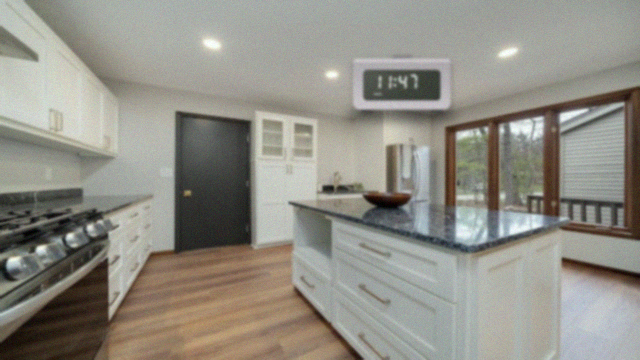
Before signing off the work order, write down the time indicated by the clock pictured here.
11:47
